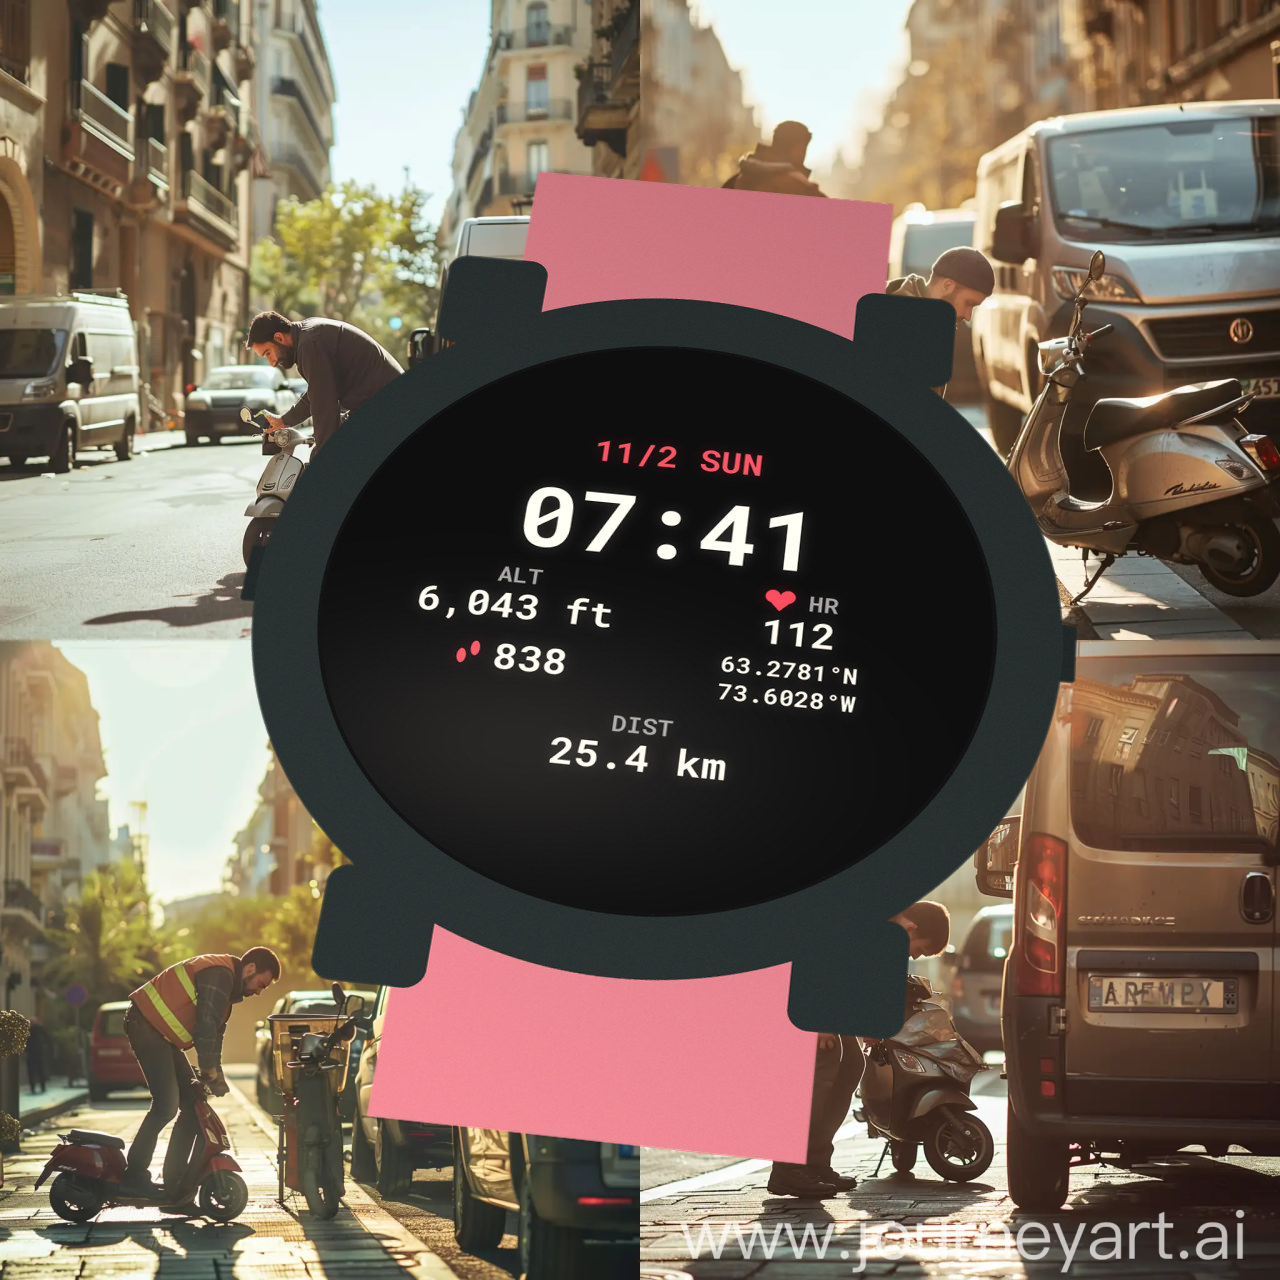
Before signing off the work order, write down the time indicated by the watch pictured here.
7:41
